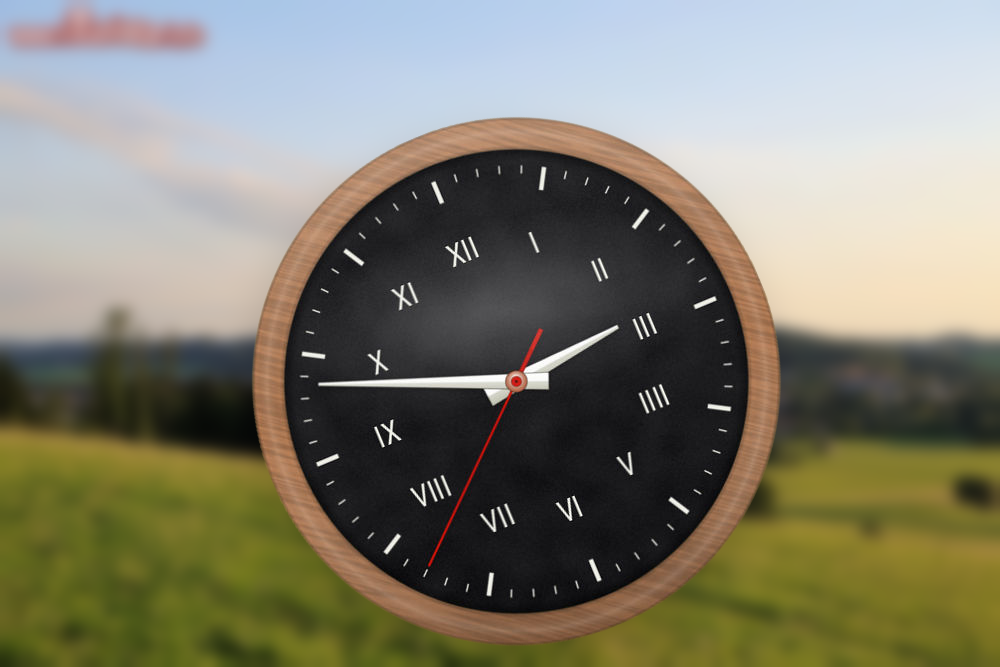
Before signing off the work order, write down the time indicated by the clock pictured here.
2:48:38
